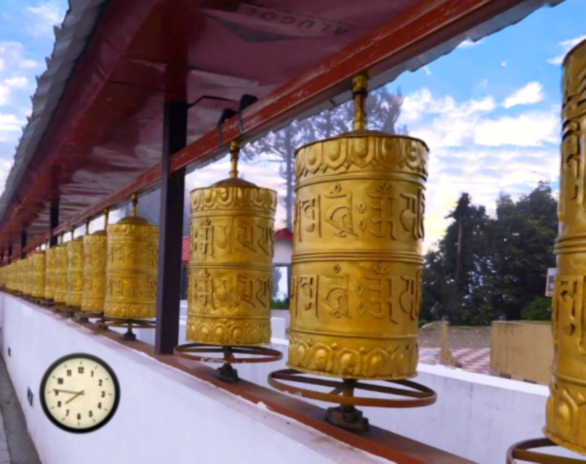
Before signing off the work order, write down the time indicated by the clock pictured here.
7:46
